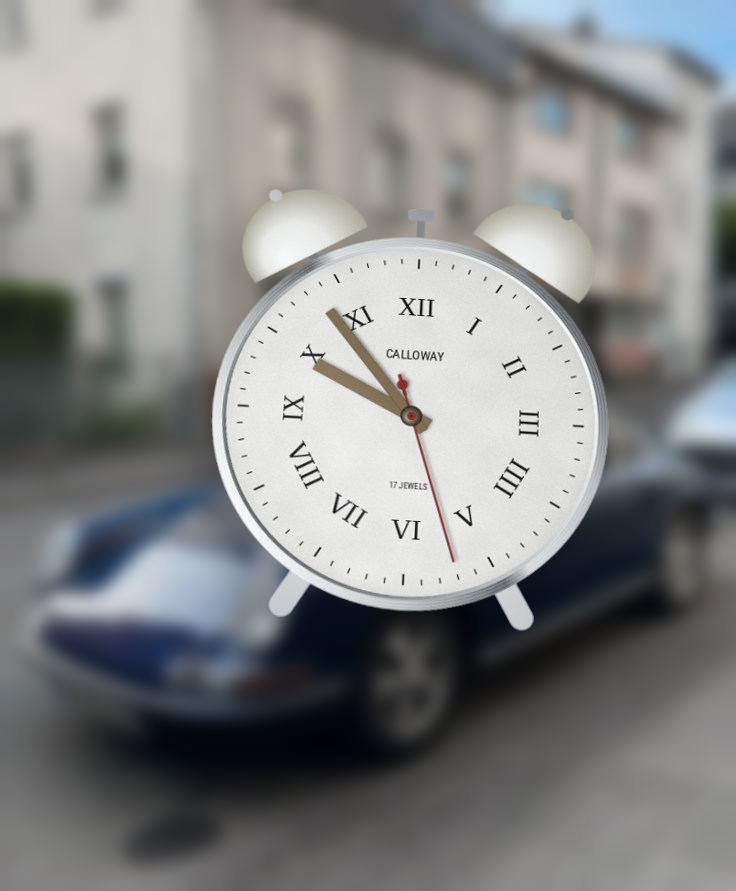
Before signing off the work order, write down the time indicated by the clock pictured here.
9:53:27
